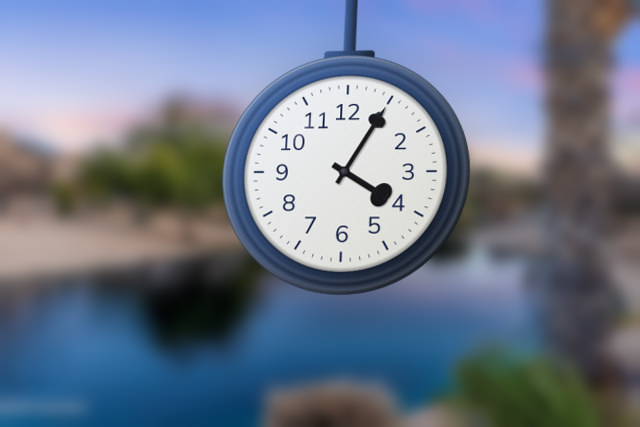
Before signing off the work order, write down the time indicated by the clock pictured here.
4:05
